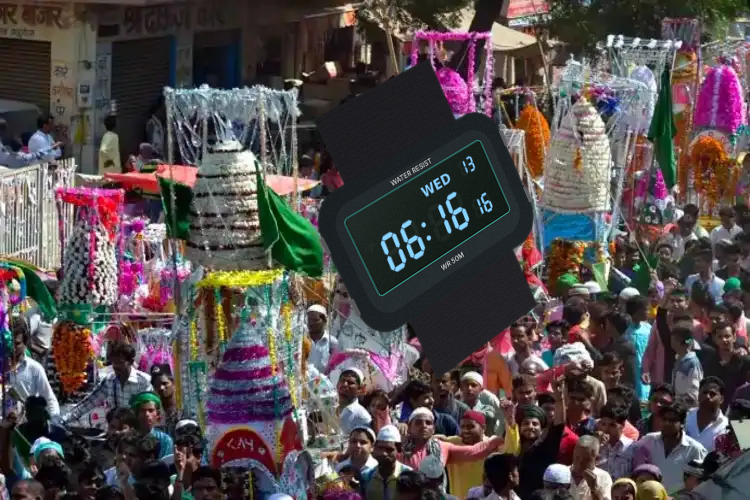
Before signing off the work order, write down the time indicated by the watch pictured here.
6:16:16
